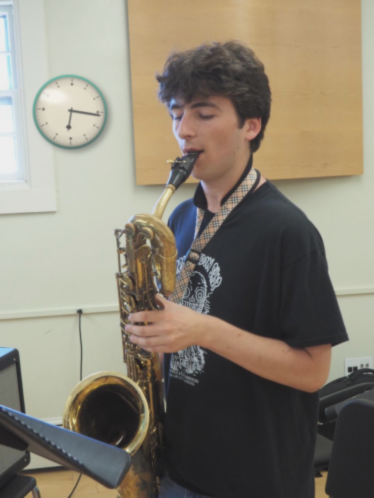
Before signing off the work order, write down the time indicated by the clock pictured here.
6:16
